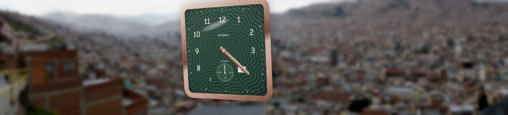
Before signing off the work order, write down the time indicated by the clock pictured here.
4:22
